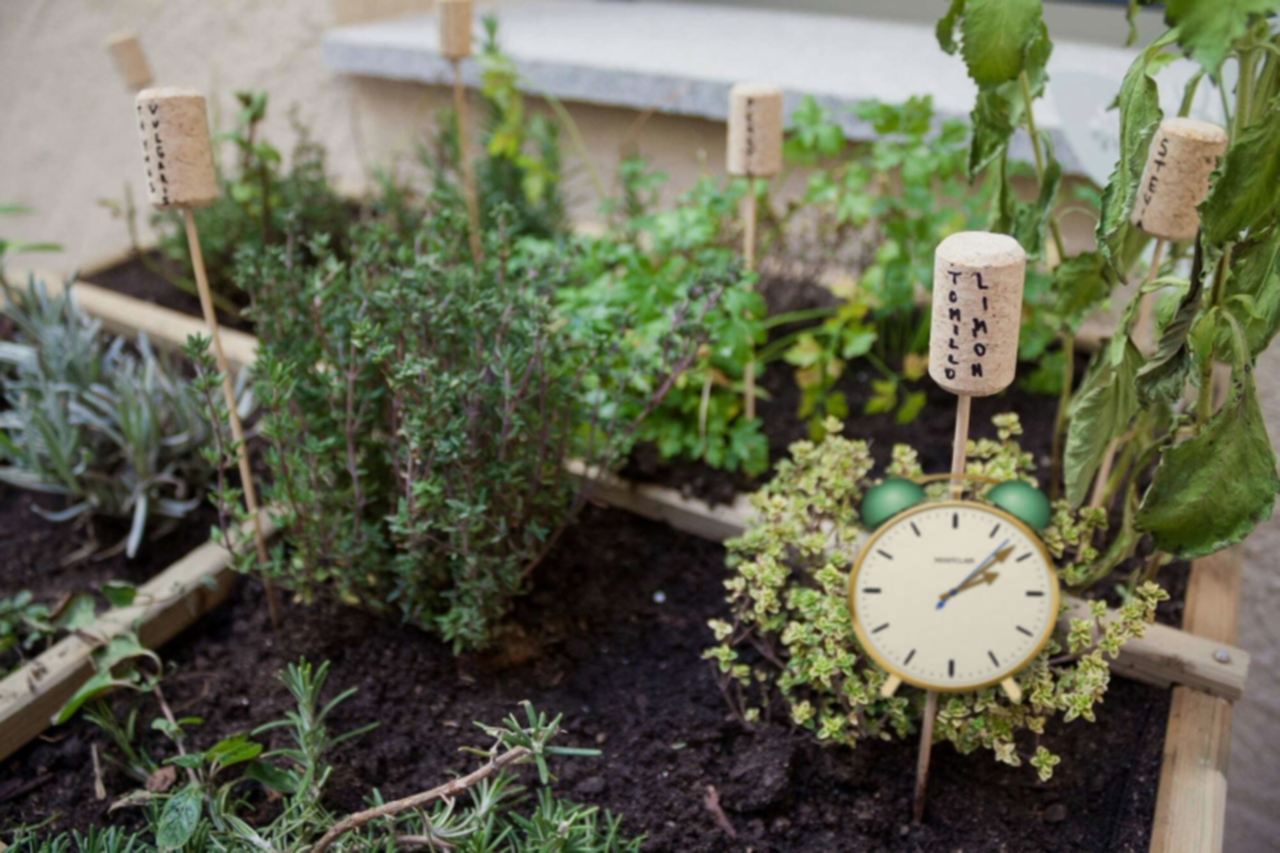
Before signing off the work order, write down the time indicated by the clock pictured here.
2:08:07
